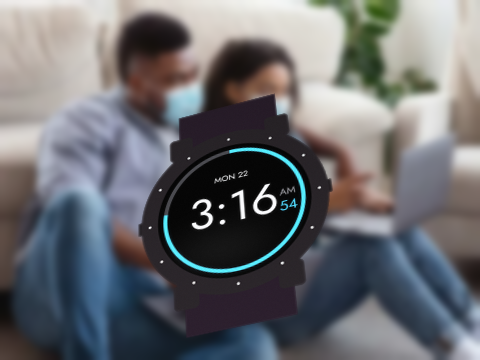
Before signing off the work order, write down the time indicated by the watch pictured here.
3:16:54
